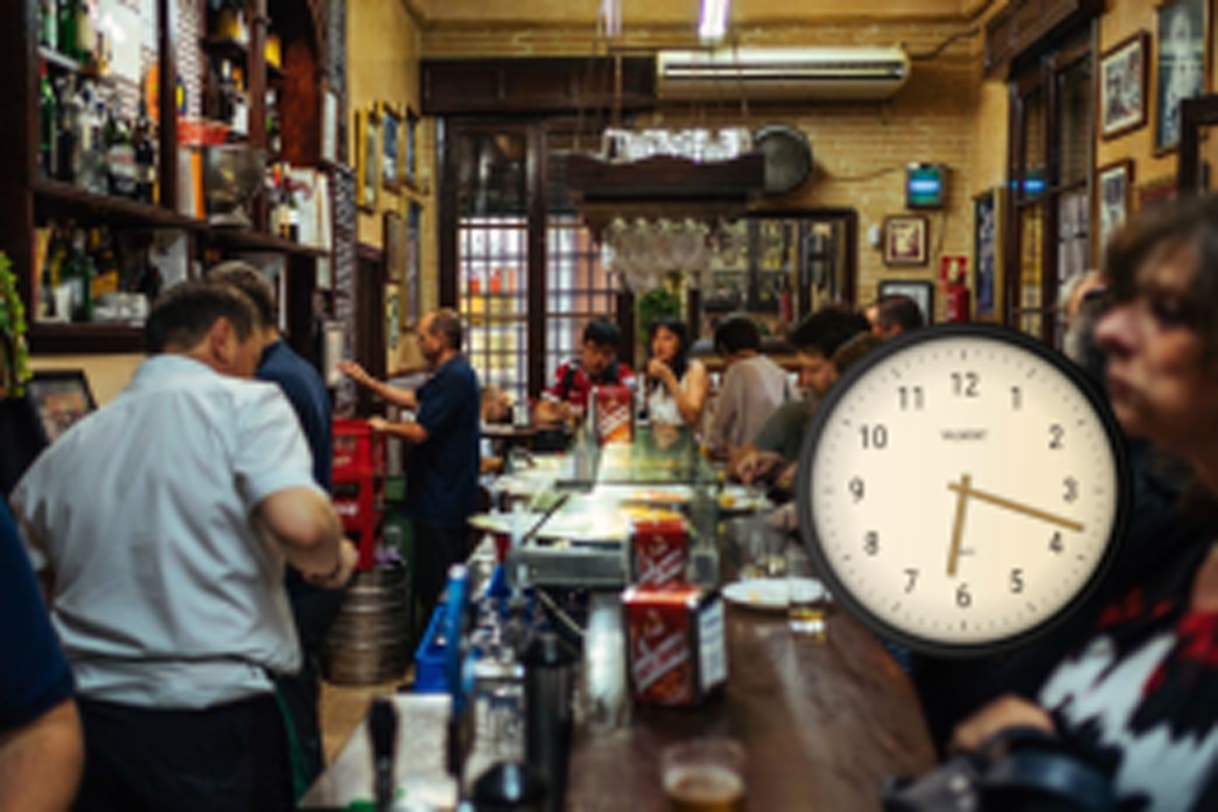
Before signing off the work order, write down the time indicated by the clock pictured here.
6:18
